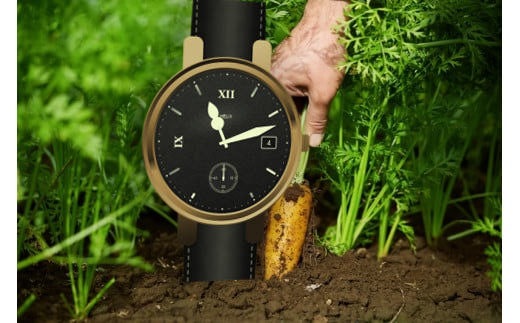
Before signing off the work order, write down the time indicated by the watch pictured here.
11:12
